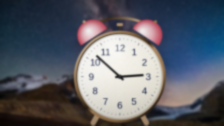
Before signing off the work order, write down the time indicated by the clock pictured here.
2:52
